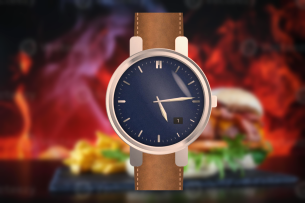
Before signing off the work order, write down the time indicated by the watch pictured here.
5:14
